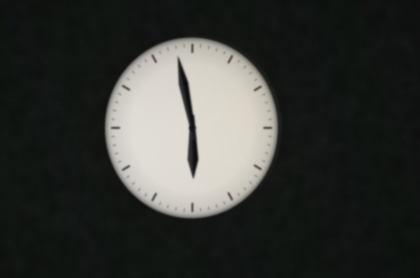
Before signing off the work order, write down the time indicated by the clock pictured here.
5:58
